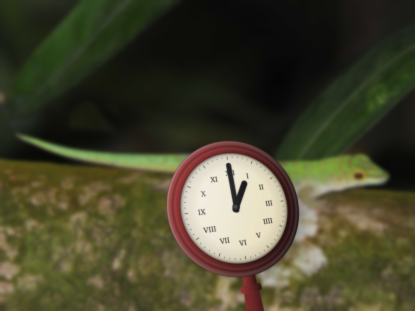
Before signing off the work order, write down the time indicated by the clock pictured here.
1:00
